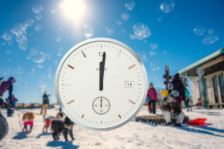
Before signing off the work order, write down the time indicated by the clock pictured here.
12:01
